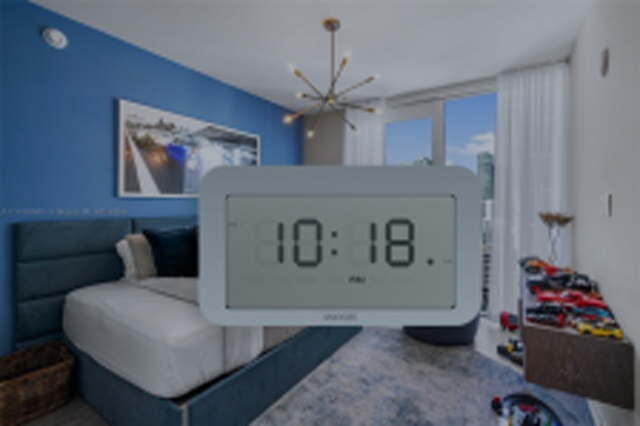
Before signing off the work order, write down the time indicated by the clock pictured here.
10:18
